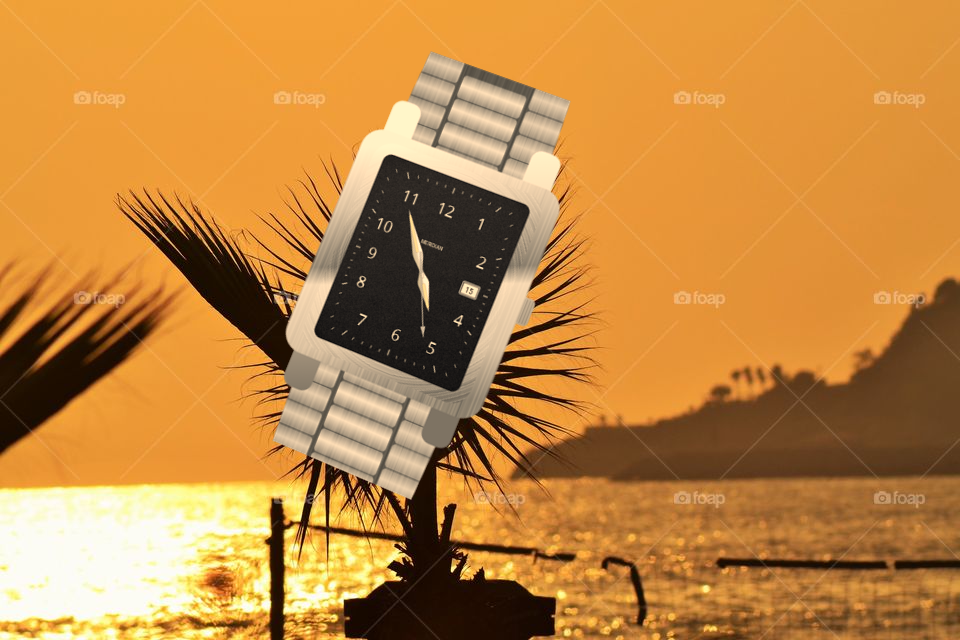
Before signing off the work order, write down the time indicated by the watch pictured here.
4:54:26
